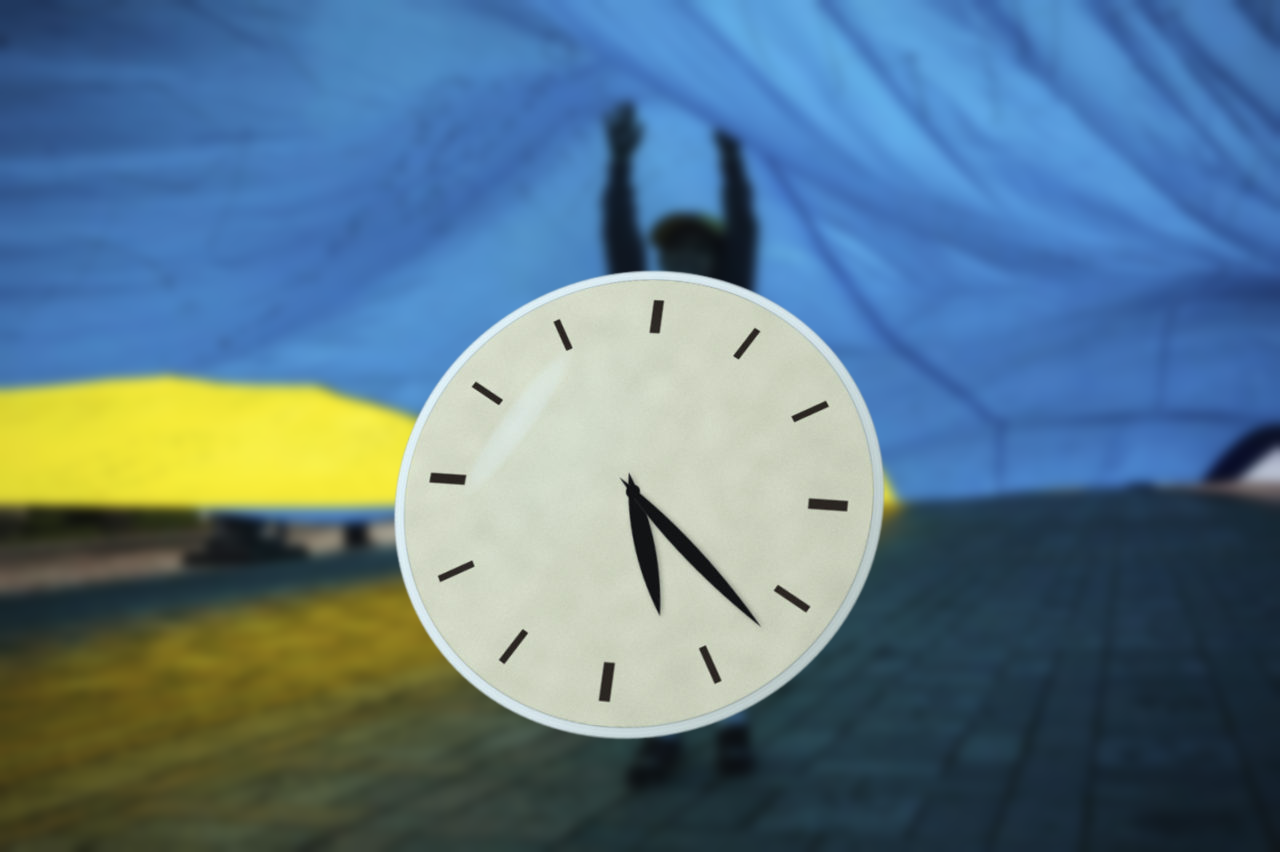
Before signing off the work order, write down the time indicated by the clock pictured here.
5:22
